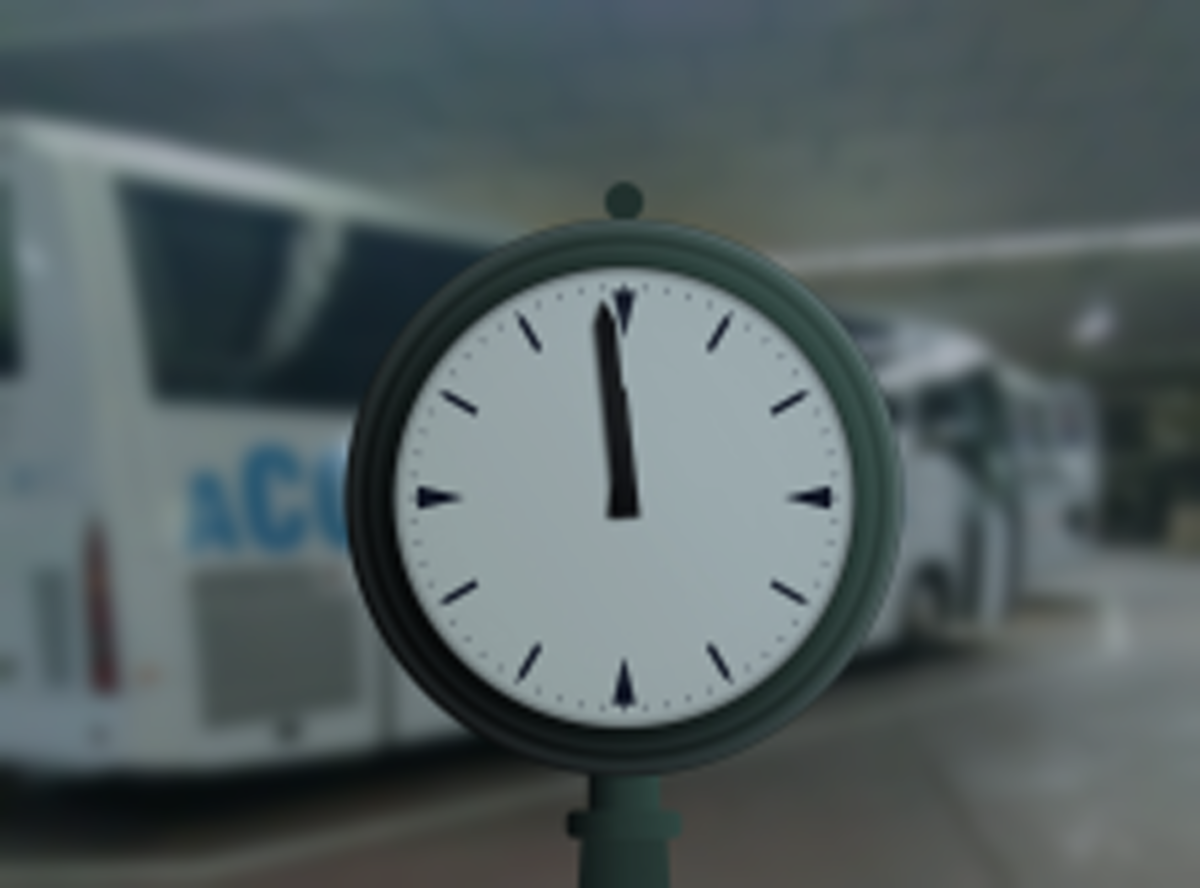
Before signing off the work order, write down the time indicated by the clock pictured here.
11:59
